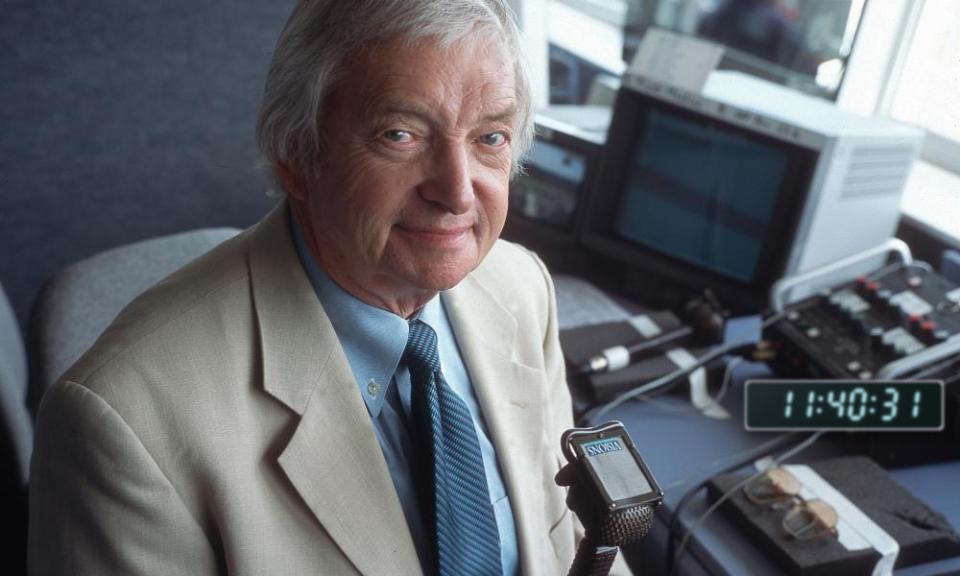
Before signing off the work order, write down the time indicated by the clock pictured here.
11:40:31
